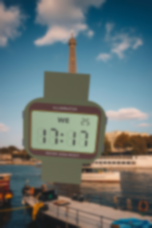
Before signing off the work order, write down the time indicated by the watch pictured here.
17:17
